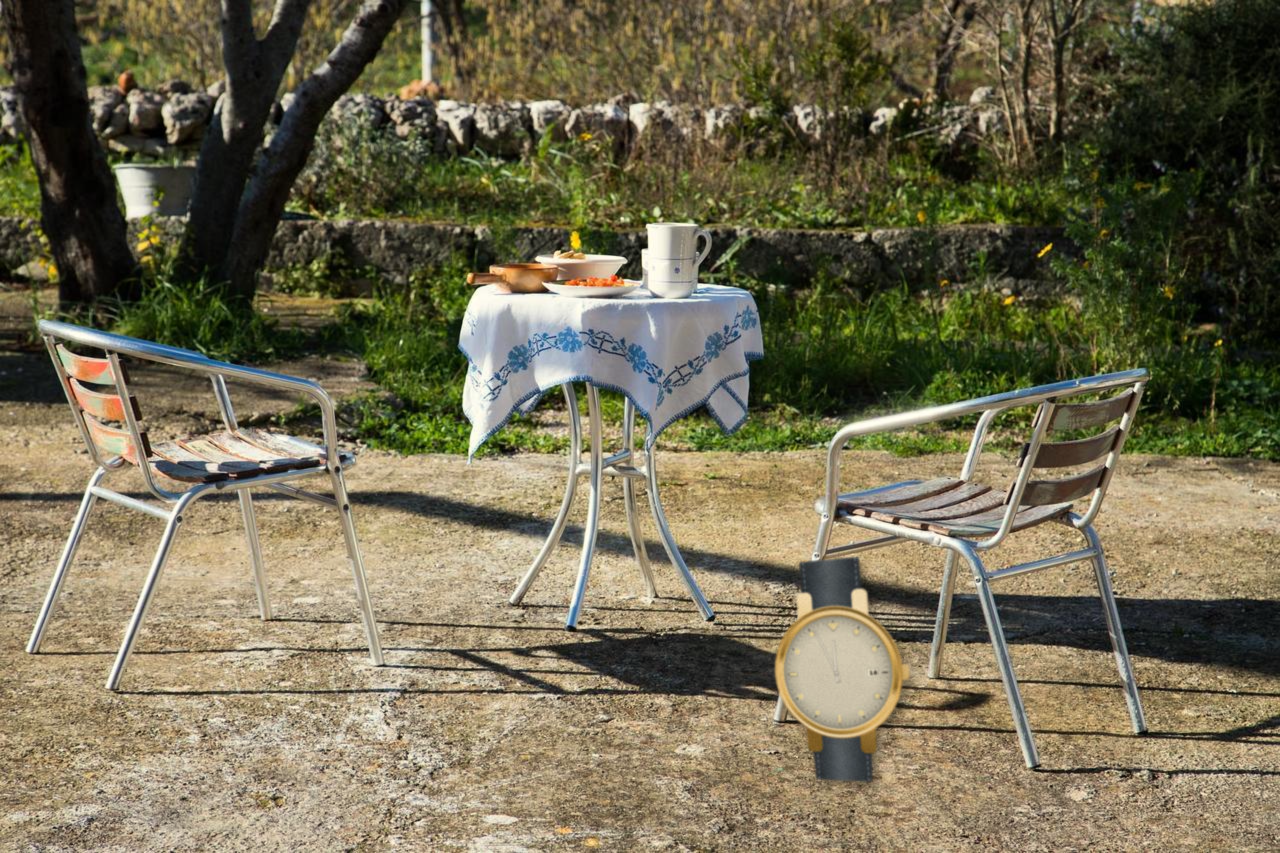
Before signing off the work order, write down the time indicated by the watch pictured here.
11:56
